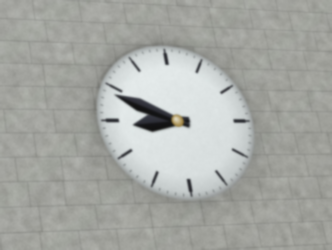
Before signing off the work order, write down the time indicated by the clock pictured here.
8:49
